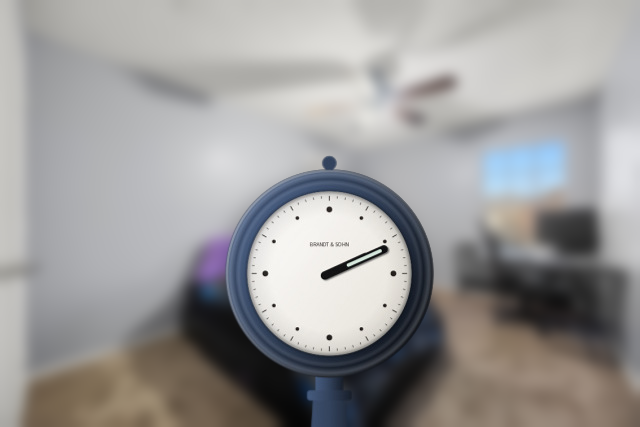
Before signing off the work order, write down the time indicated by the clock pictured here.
2:11
